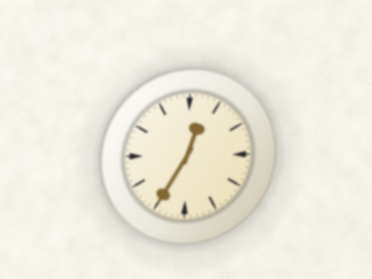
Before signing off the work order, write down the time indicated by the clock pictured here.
12:35
